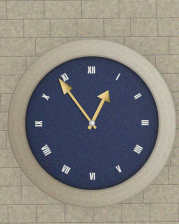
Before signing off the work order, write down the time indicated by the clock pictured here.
12:54
